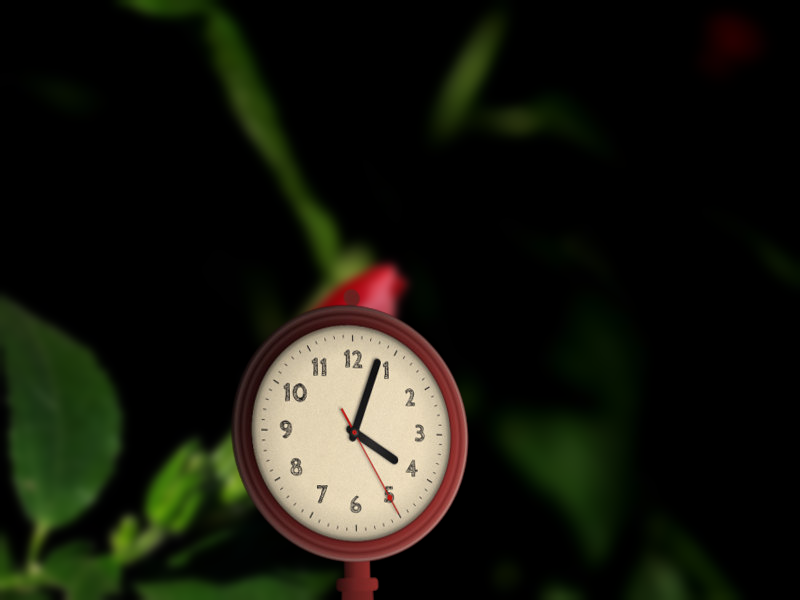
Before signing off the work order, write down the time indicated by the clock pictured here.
4:03:25
